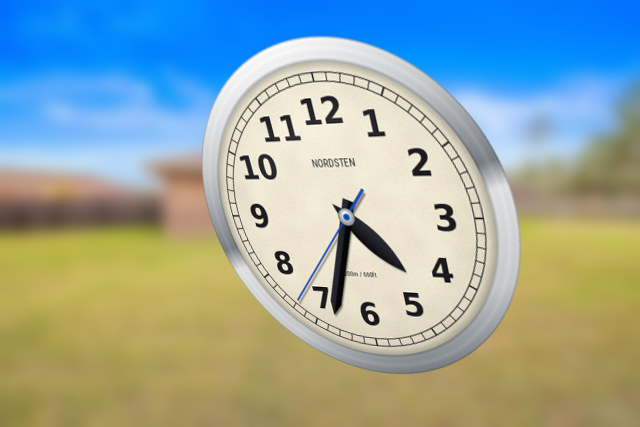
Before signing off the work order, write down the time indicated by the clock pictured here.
4:33:37
